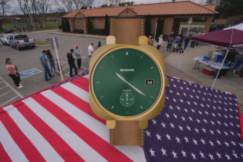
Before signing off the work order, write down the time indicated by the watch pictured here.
10:21
